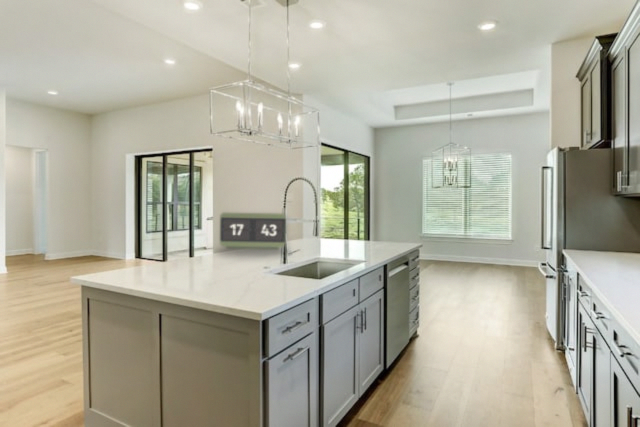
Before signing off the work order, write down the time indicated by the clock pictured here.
17:43
